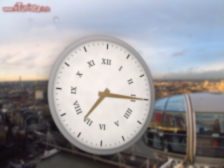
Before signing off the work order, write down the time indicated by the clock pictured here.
7:15
